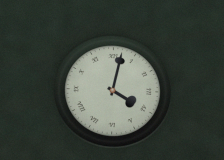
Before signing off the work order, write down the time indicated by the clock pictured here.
4:02
